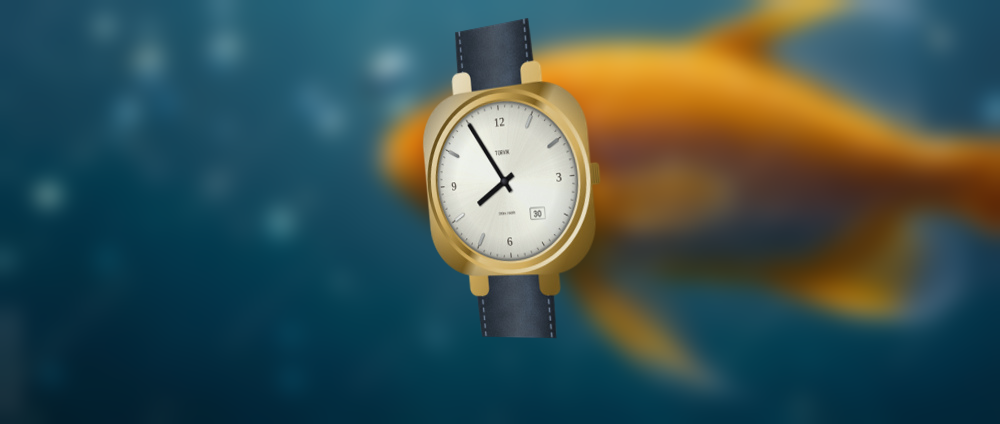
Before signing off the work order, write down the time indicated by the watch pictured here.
7:55
